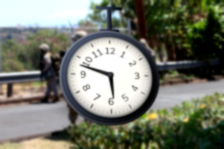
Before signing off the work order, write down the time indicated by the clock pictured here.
5:48
